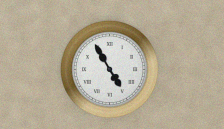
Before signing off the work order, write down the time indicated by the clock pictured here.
4:55
